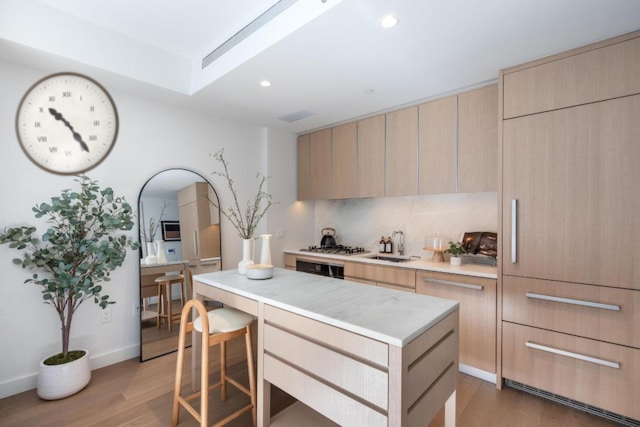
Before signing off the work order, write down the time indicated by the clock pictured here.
10:24
